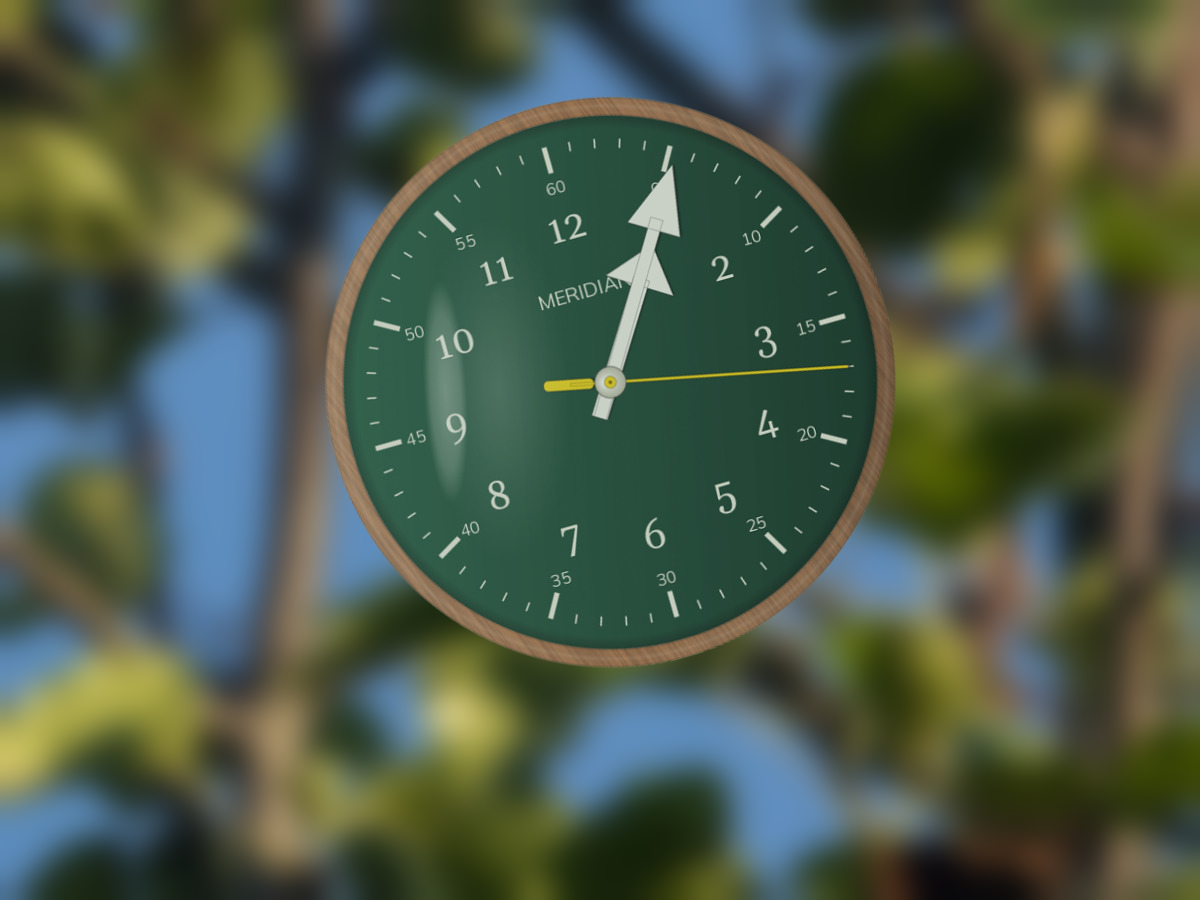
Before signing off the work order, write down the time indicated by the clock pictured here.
1:05:17
